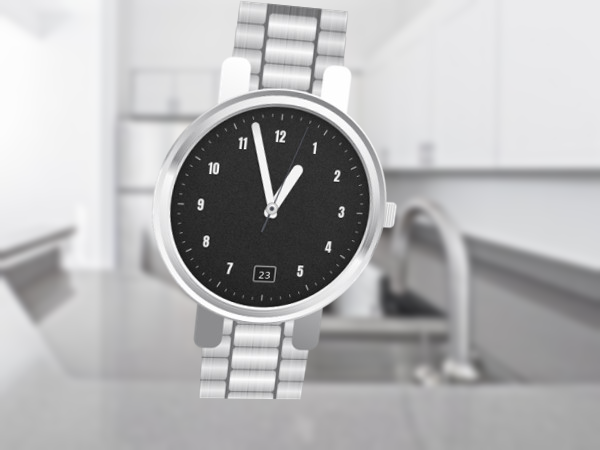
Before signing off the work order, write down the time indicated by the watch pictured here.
12:57:03
